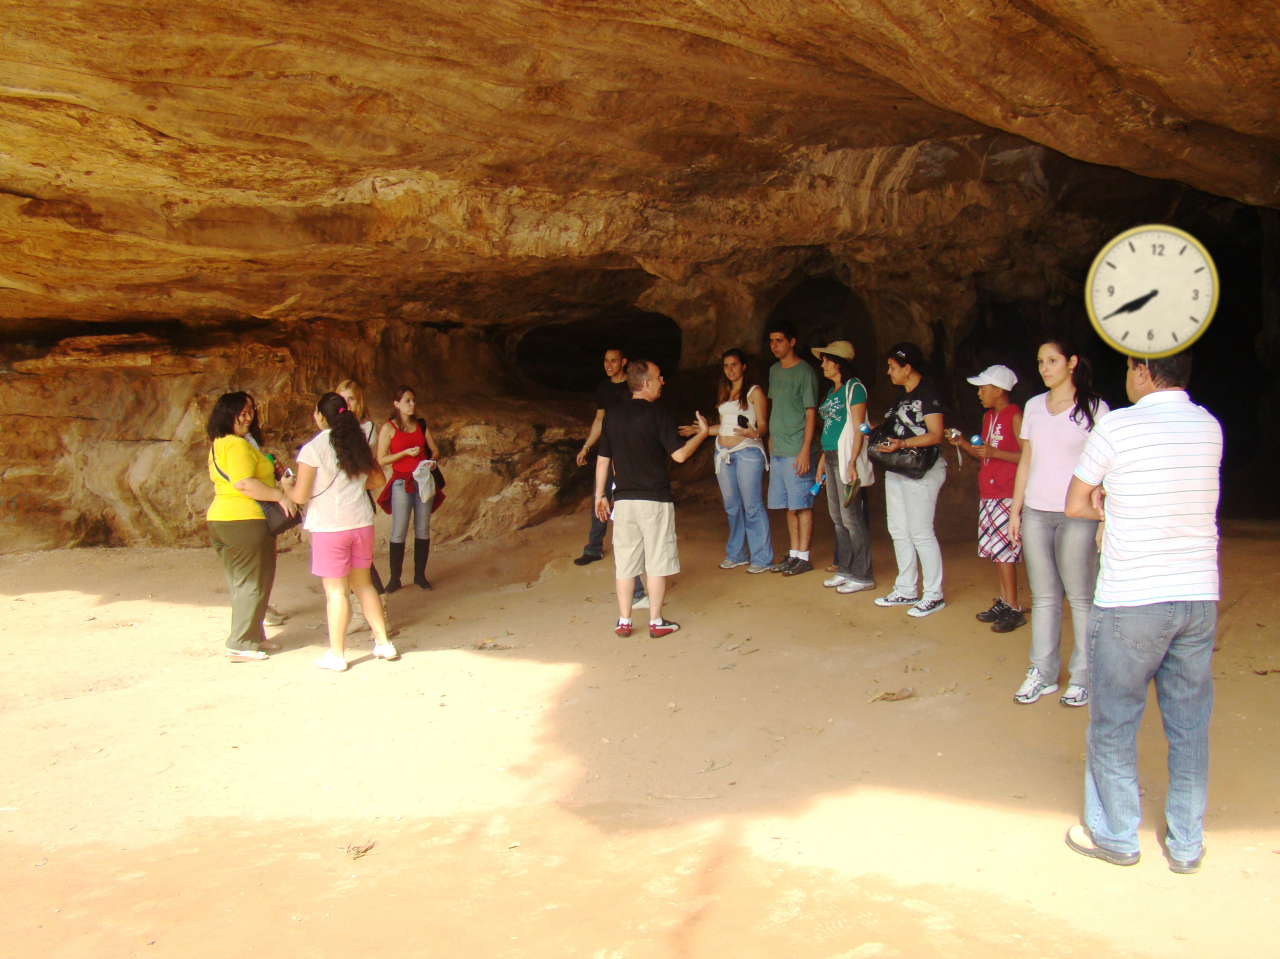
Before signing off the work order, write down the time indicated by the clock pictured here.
7:40
